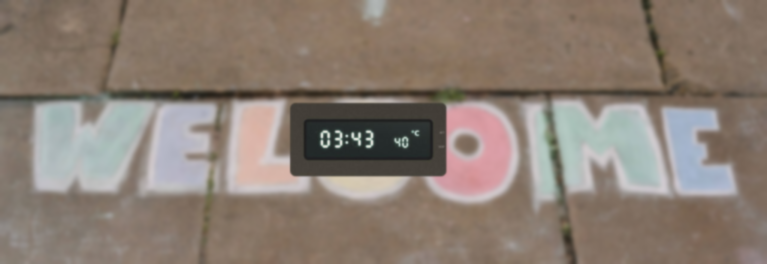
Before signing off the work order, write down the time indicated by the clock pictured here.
3:43
